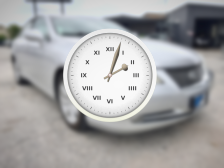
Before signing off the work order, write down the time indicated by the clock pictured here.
2:03
